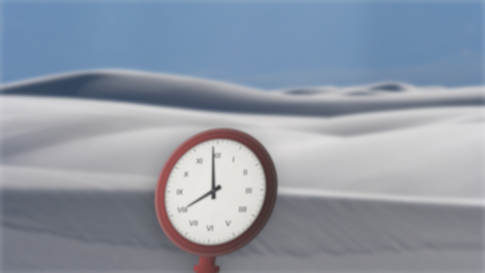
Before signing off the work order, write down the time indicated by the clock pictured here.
7:59
